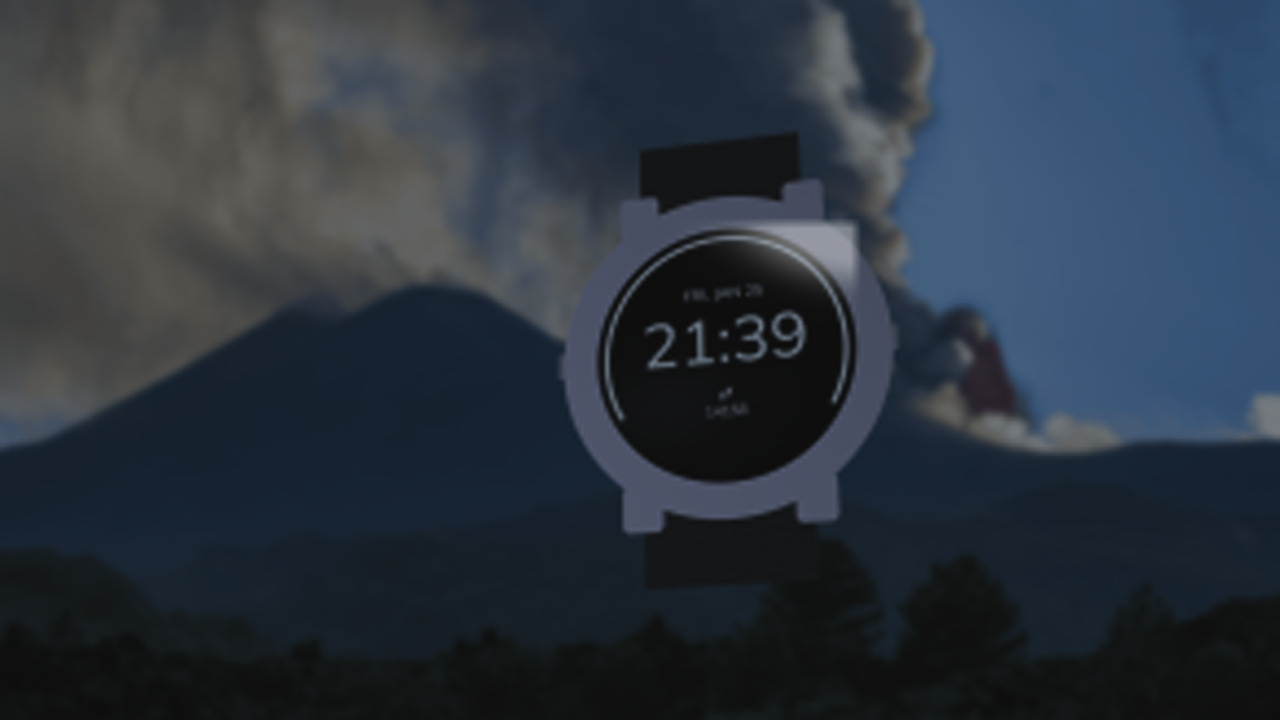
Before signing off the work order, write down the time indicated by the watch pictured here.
21:39
